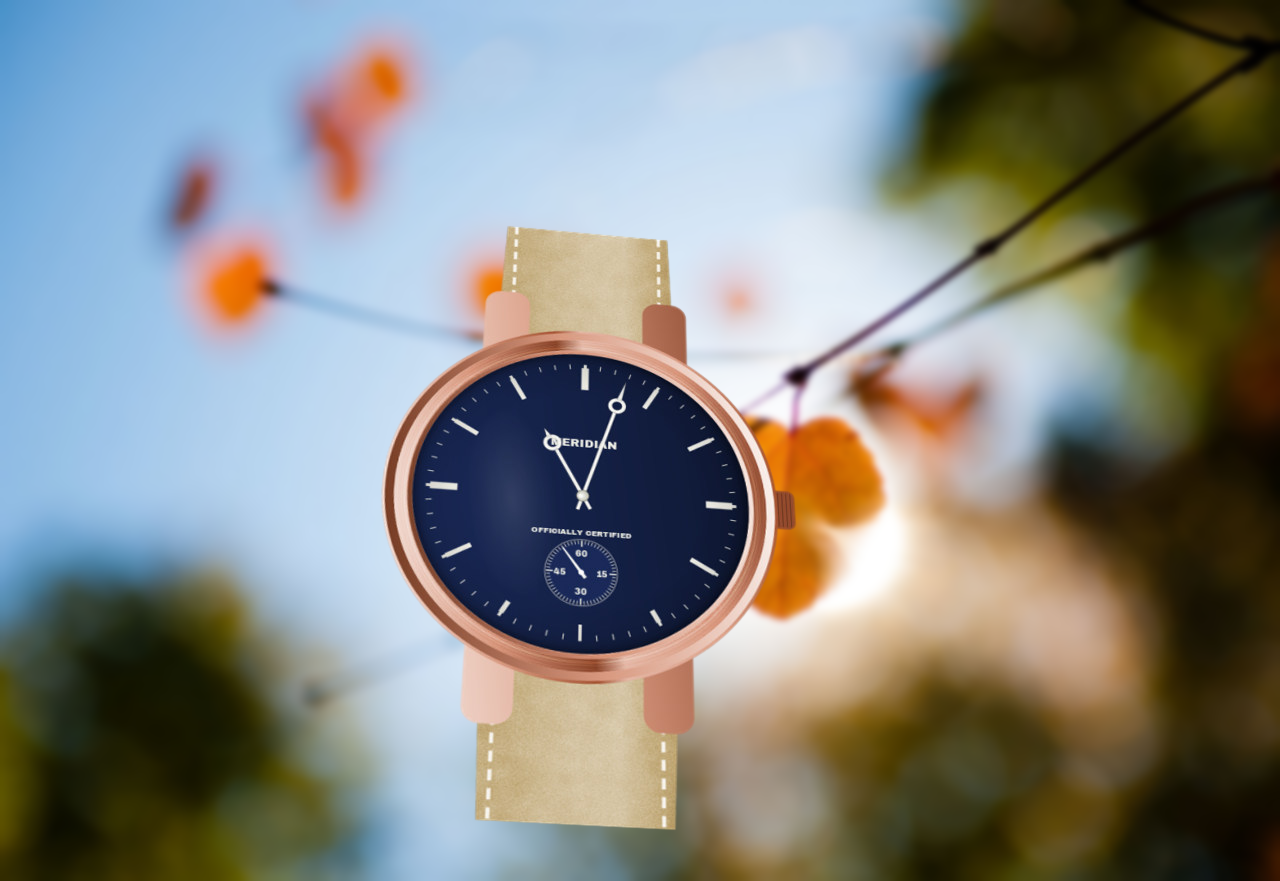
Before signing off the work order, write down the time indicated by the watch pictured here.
11:02:54
